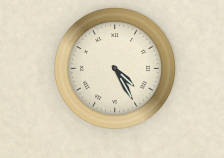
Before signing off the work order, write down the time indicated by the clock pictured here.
4:25
